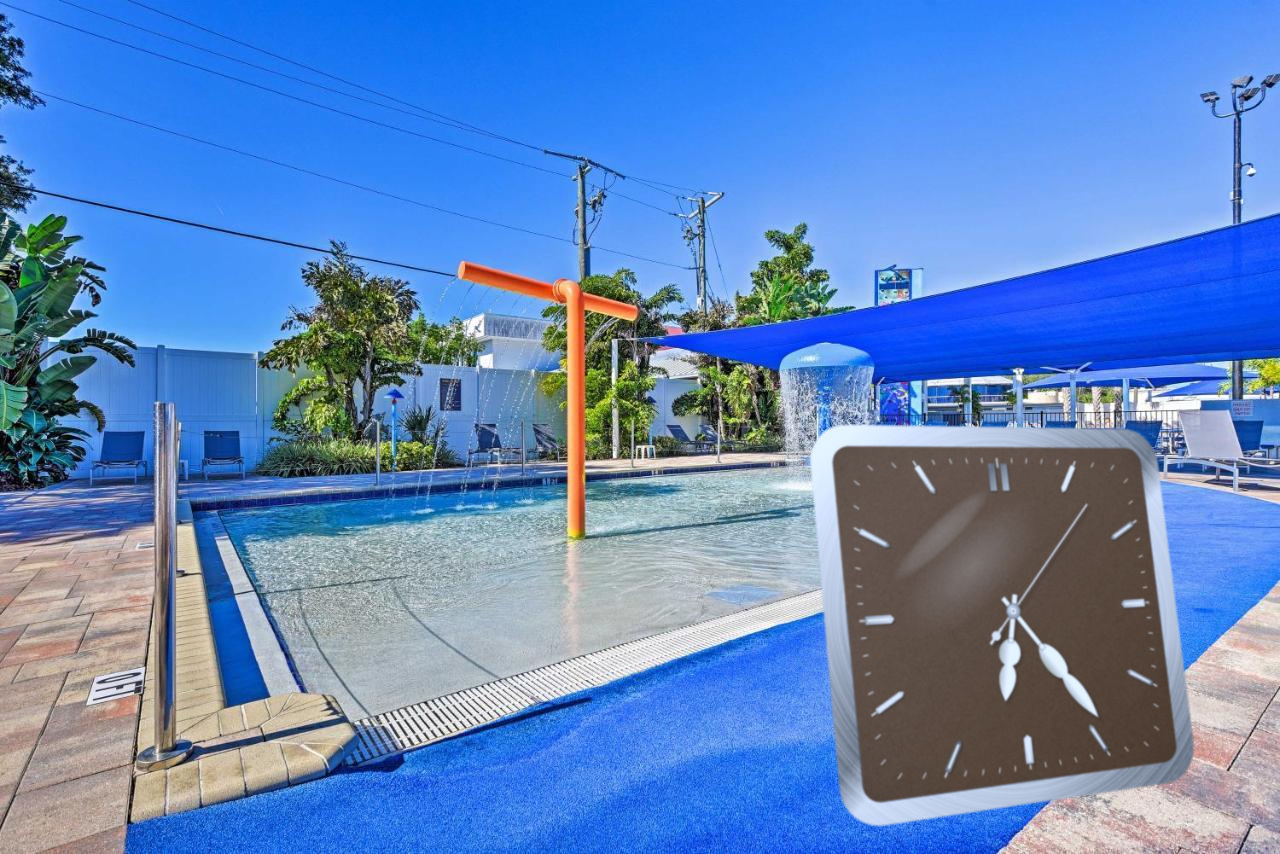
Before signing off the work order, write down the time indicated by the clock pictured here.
6:24:07
